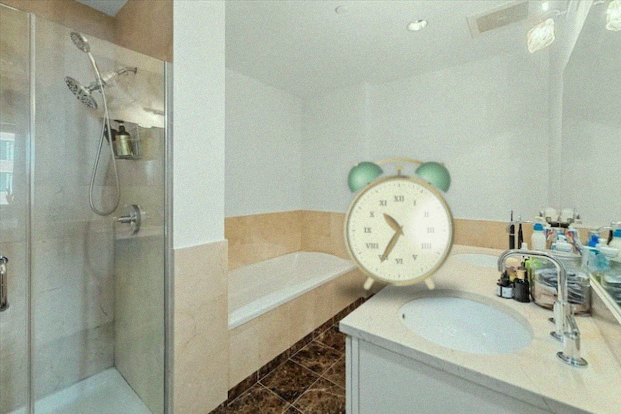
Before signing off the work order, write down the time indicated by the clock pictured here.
10:35
